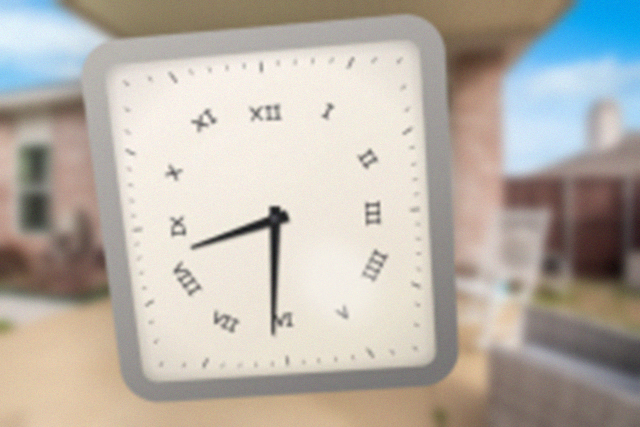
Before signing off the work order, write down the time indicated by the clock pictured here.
8:31
